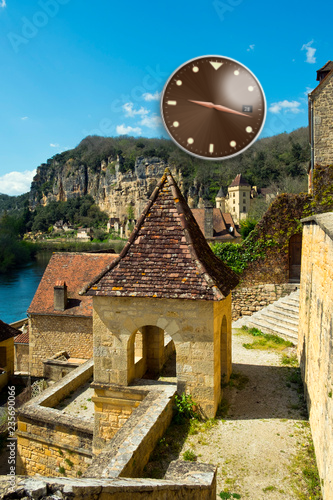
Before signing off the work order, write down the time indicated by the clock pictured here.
9:17
